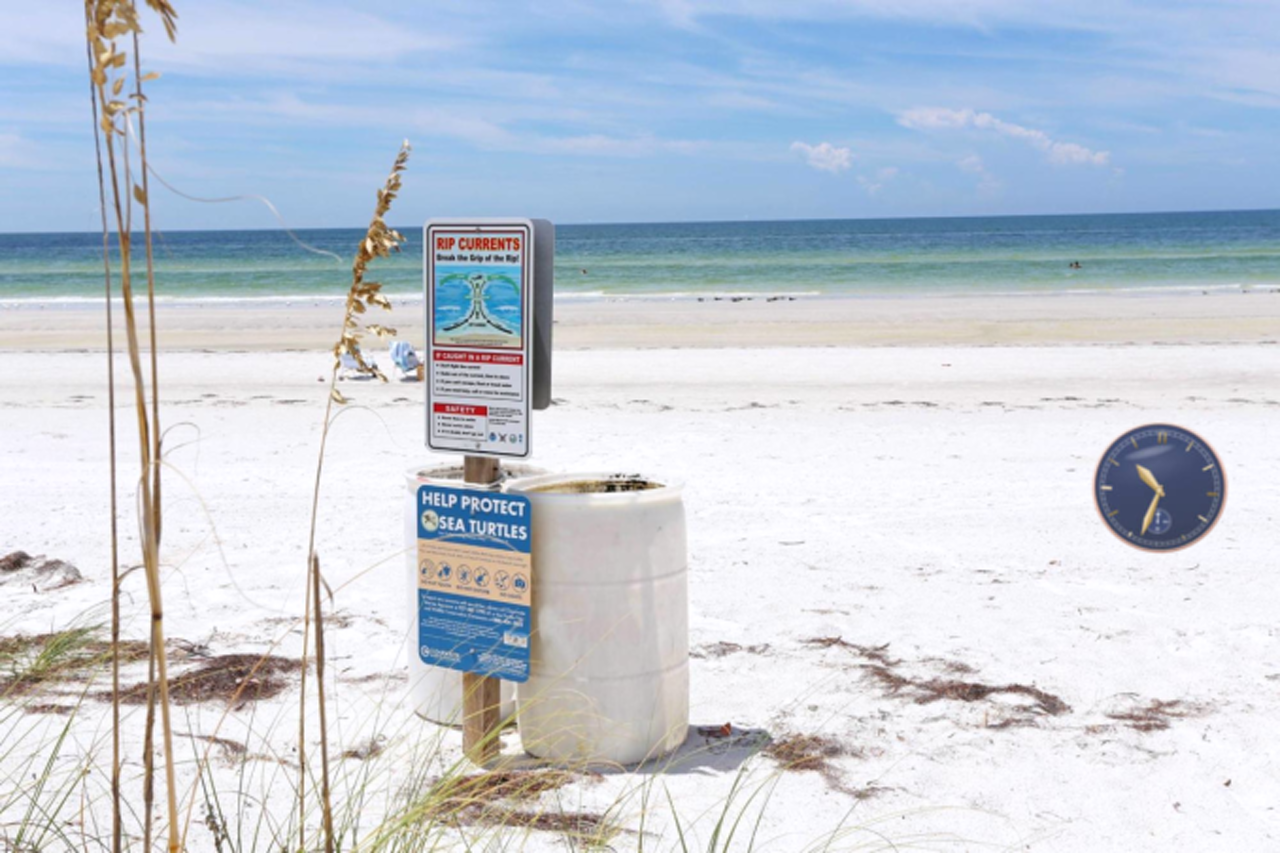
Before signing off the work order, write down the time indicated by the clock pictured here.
10:33
